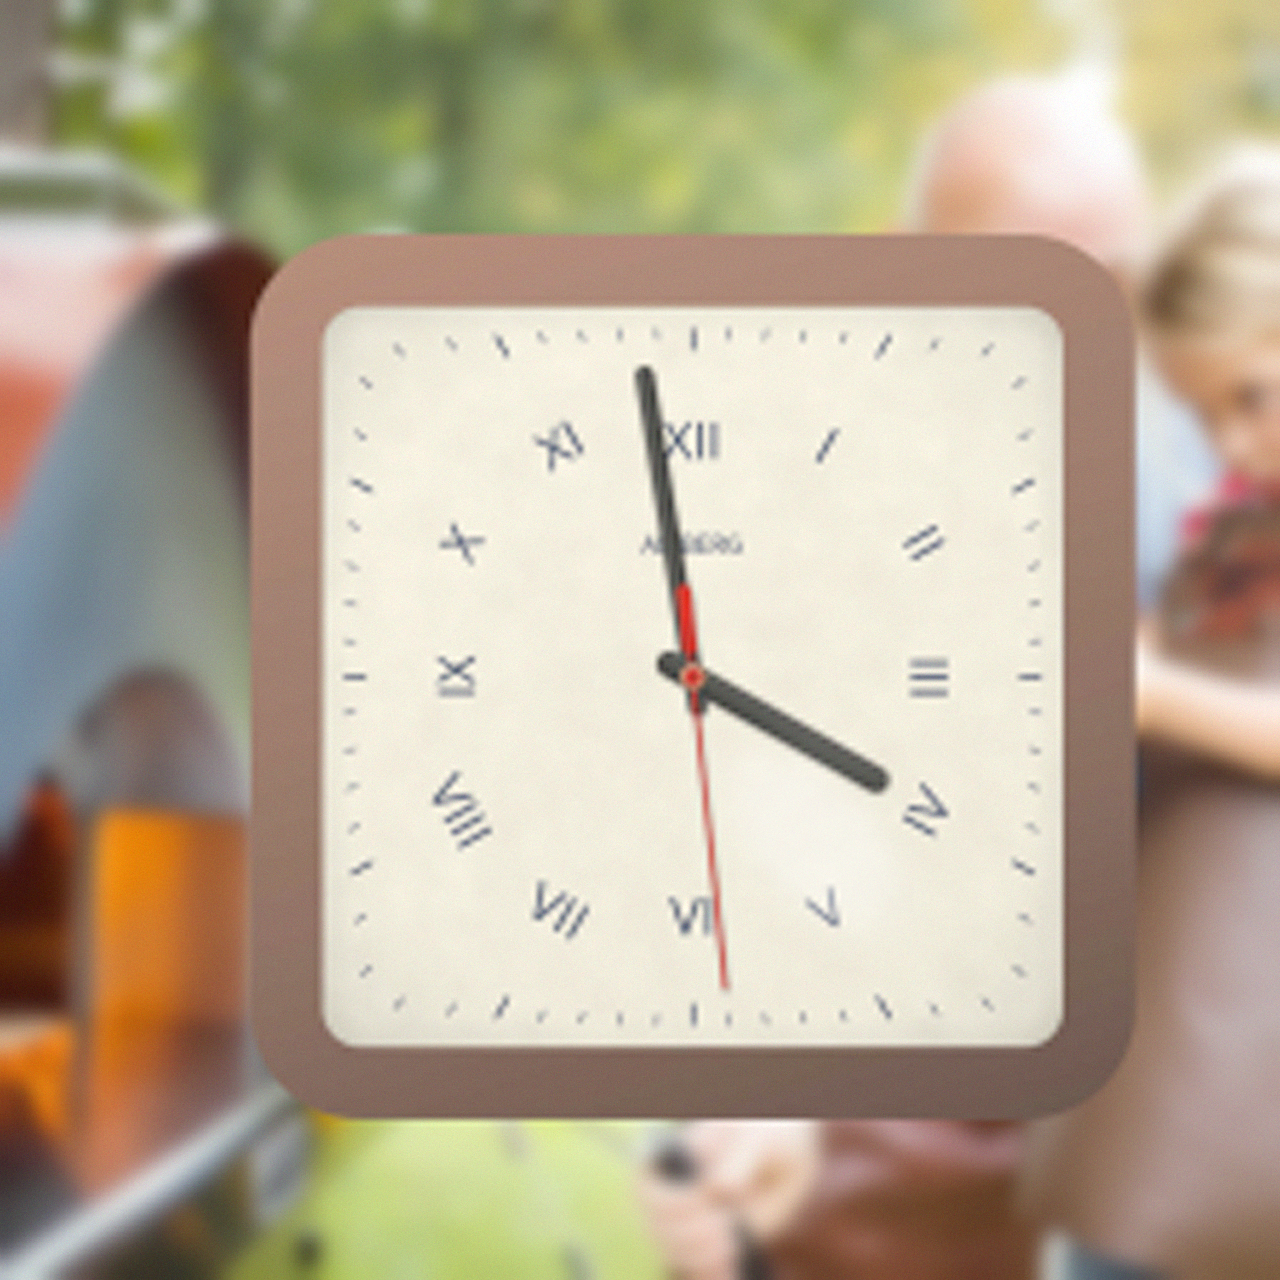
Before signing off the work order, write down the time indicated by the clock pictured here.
3:58:29
